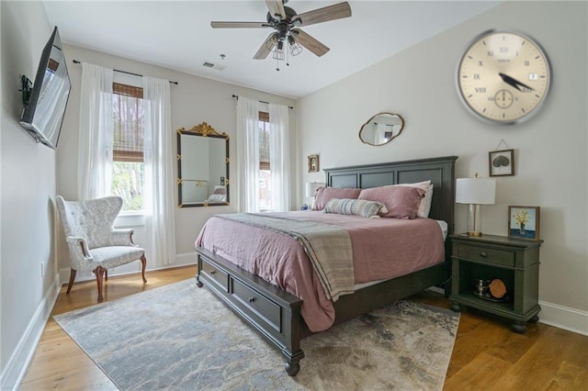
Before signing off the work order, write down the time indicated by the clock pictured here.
4:19
